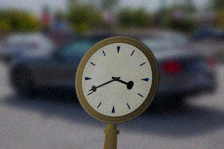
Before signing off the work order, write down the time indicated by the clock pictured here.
3:41
